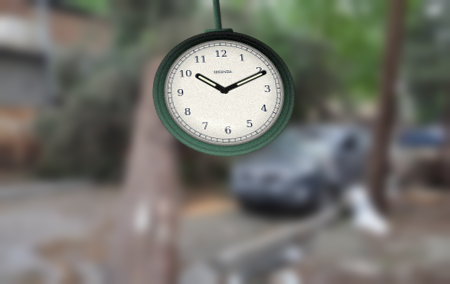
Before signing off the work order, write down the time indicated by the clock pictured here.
10:11
